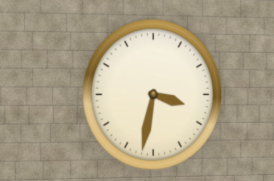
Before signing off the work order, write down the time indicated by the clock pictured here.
3:32
